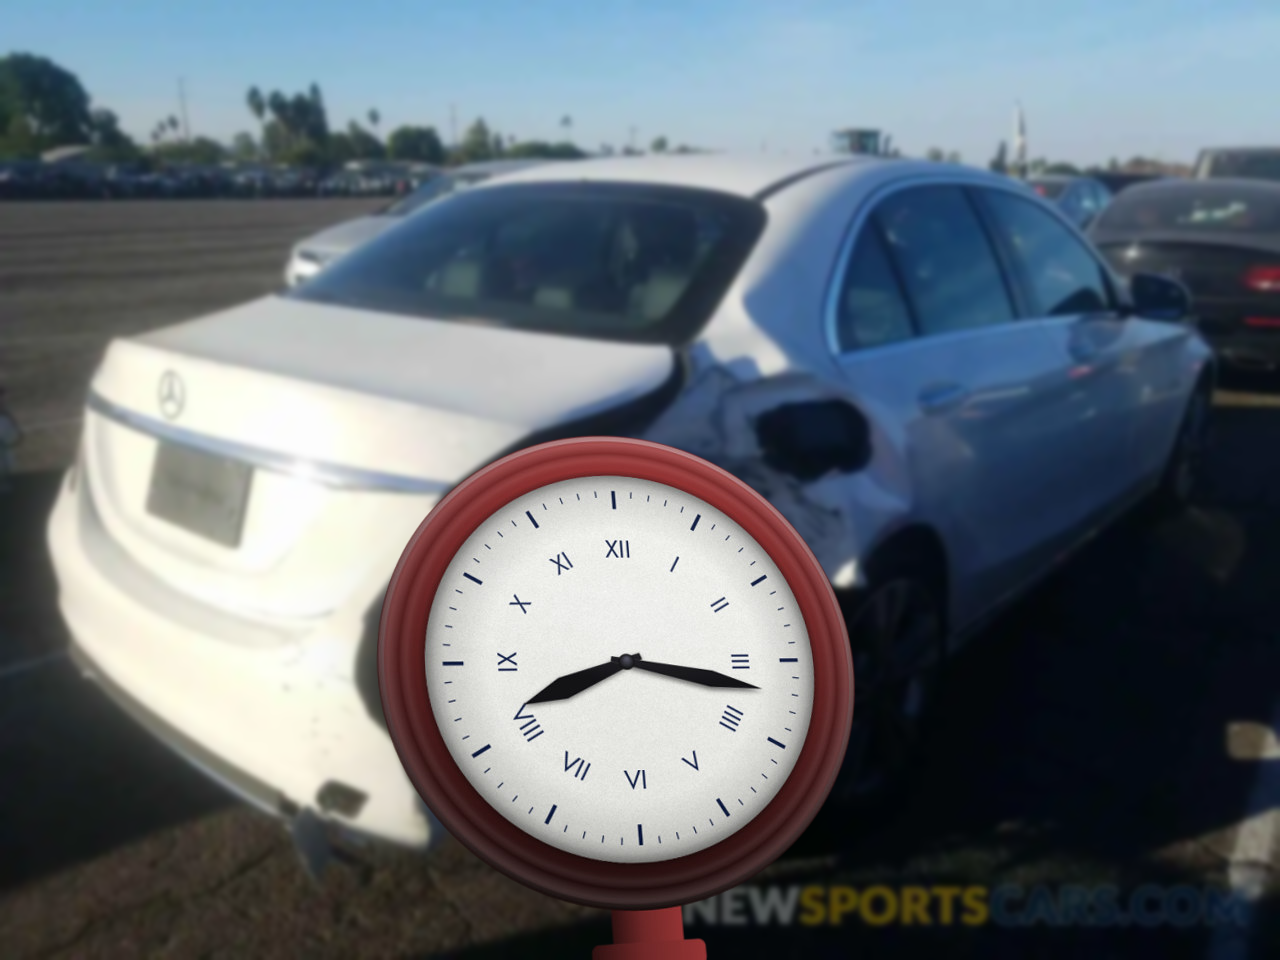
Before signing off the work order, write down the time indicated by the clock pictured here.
8:17
